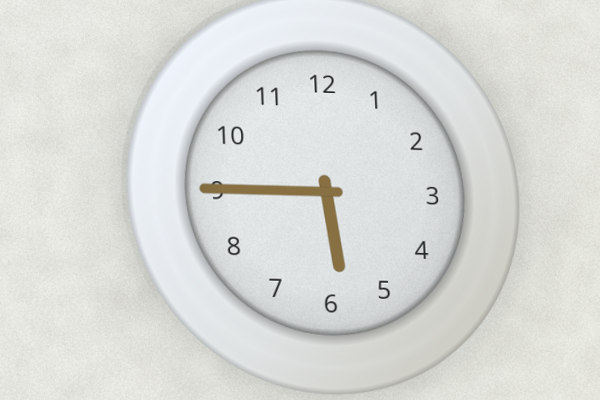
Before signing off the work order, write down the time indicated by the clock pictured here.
5:45
